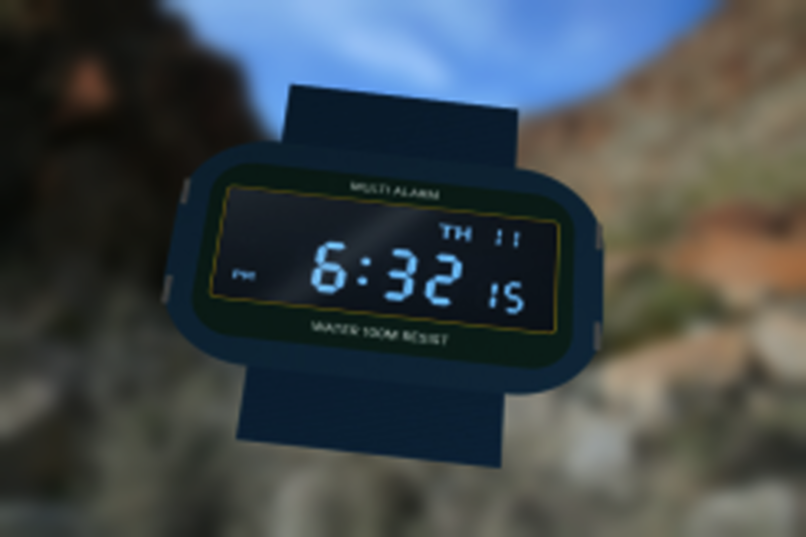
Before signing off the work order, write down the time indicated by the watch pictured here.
6:32:15
